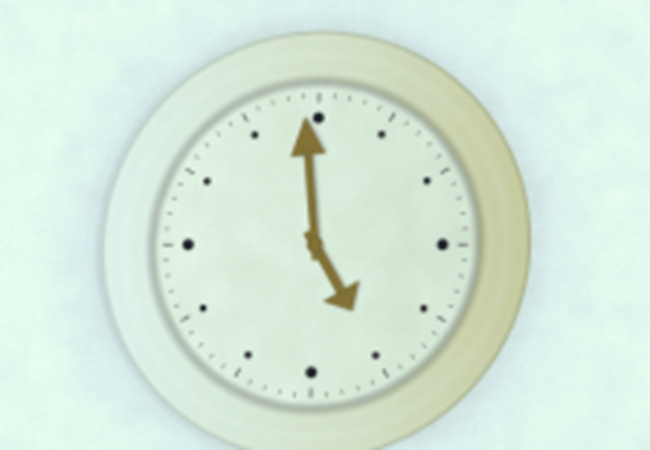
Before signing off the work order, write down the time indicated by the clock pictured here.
4:59
